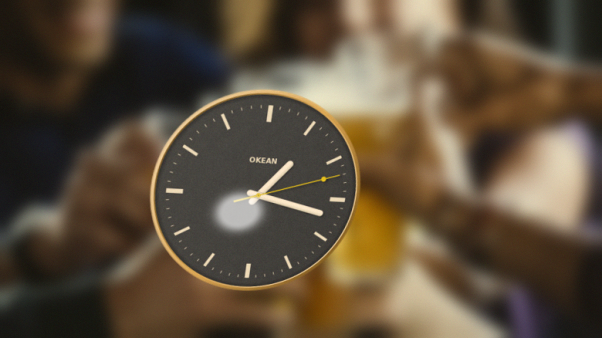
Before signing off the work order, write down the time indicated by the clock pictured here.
1:17:12
